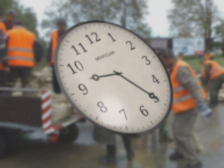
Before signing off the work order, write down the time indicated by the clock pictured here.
9:25
